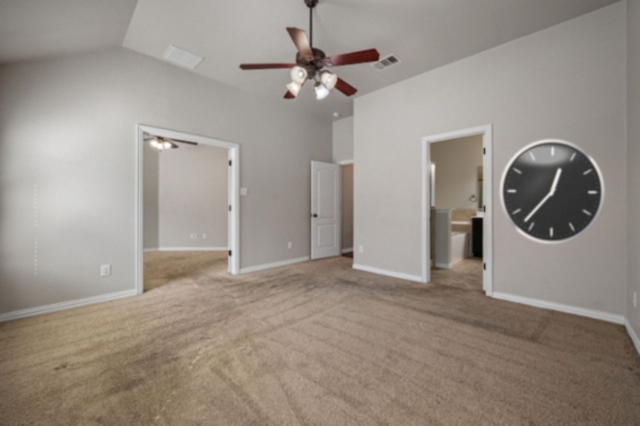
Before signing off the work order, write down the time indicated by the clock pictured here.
12:37
